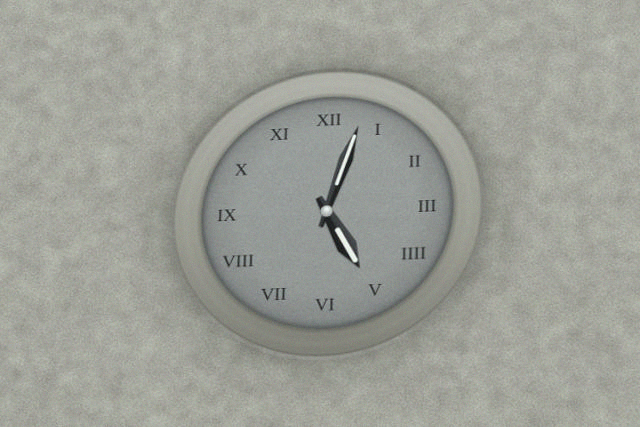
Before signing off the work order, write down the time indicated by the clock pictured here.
5:03
